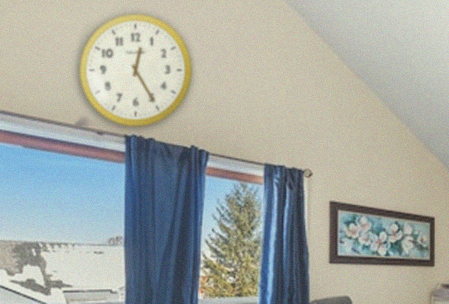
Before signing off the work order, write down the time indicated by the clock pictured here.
12:25
